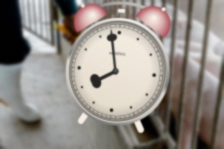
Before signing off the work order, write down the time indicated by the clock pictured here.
7:58
